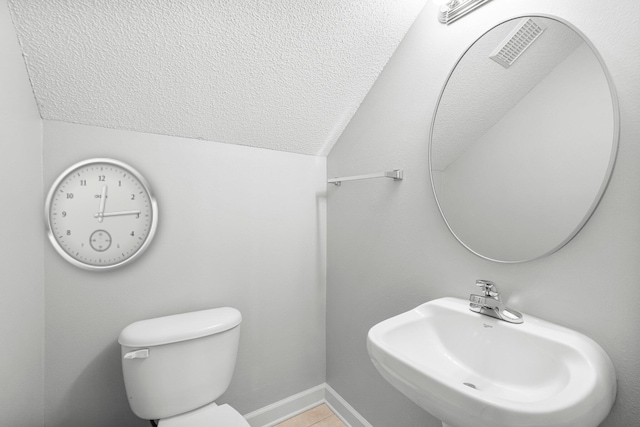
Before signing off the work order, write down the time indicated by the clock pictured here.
12:14
